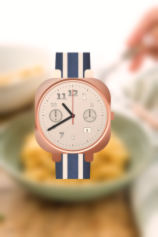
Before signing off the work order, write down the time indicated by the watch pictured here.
10:40
